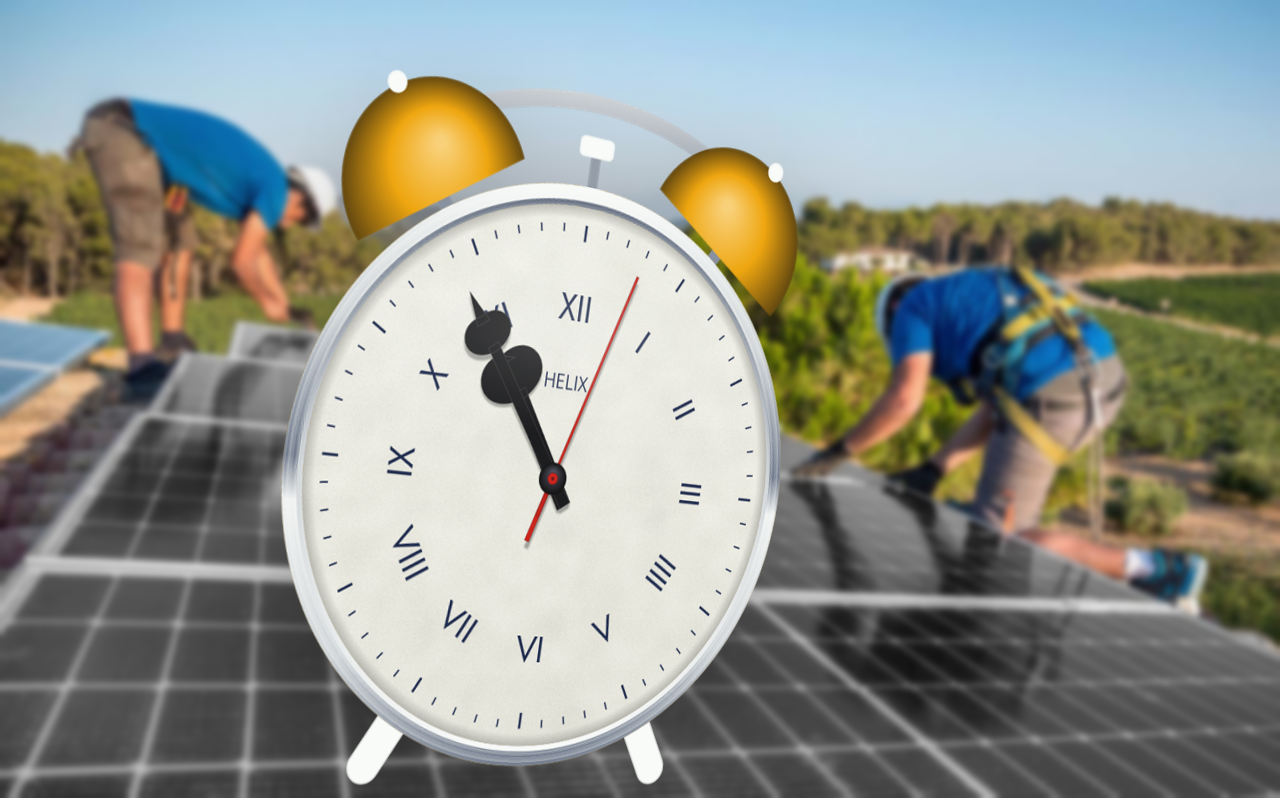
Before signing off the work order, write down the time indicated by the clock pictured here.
10:54:03
